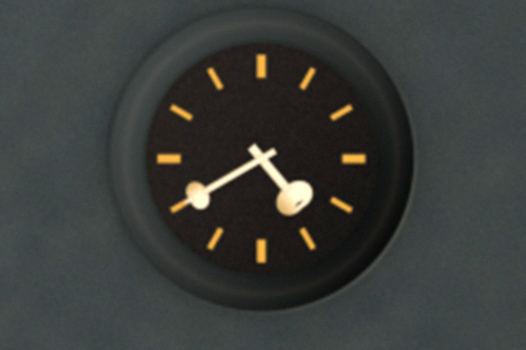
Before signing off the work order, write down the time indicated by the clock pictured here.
4:40
